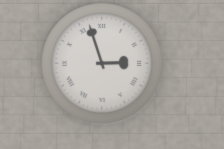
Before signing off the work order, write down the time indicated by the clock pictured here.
2:57
